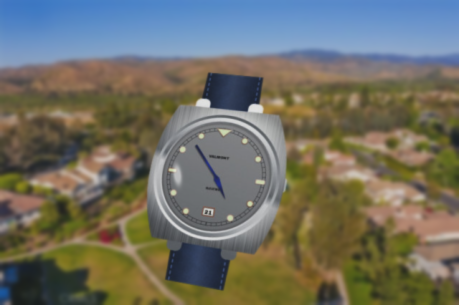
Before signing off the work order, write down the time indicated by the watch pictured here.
4:53
